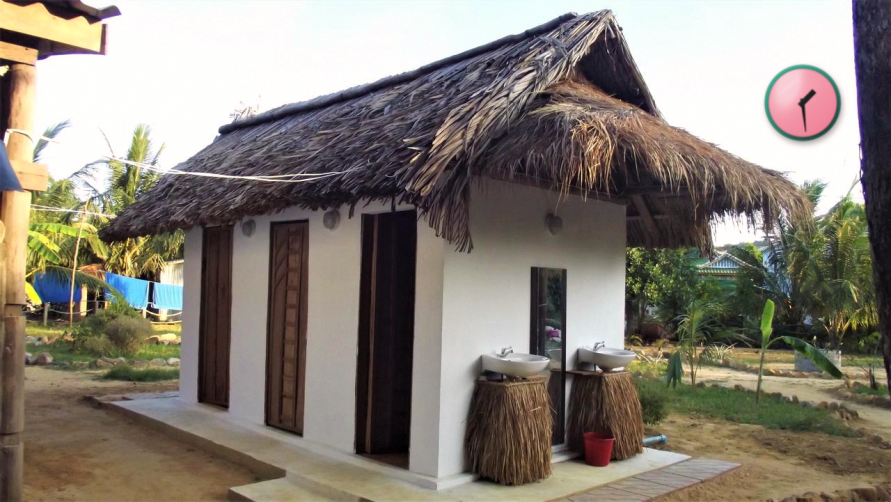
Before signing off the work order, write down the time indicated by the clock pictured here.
1:29
